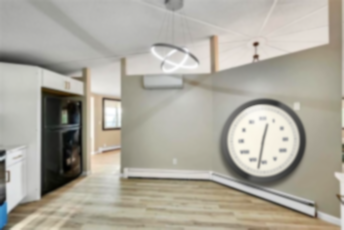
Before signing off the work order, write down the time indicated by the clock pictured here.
12:32
